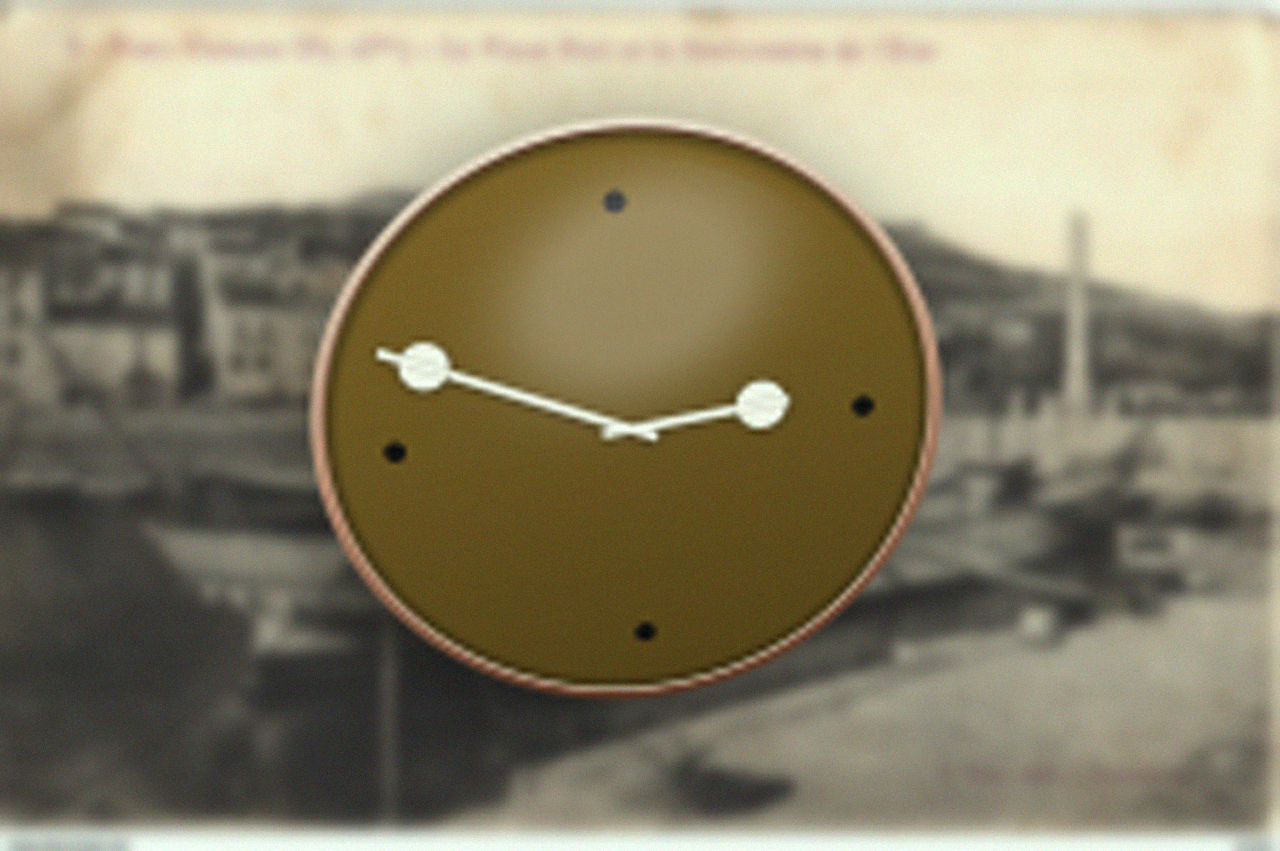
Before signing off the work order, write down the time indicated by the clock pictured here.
2:49
